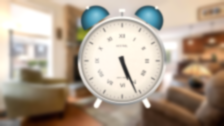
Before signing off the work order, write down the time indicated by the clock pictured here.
5:26
